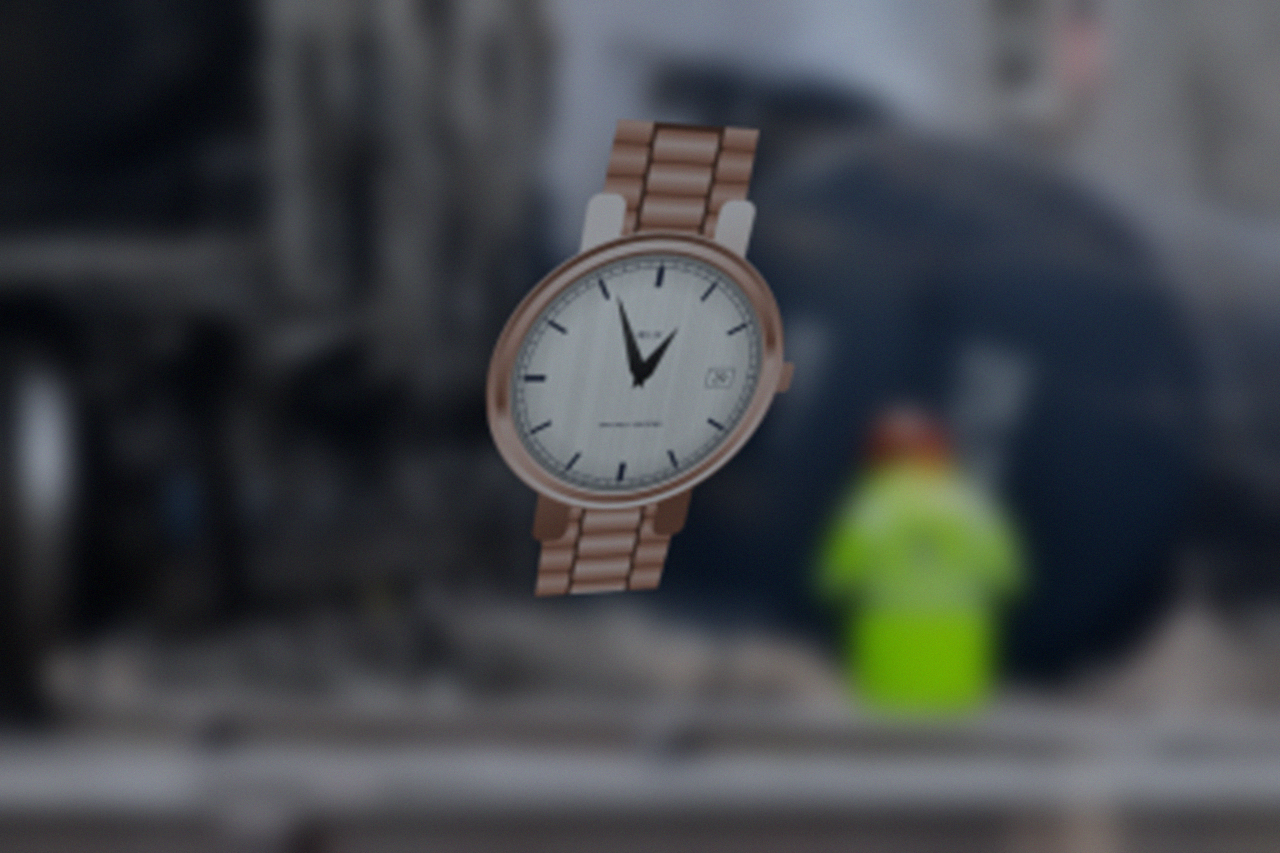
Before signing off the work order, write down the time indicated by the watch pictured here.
12:56
